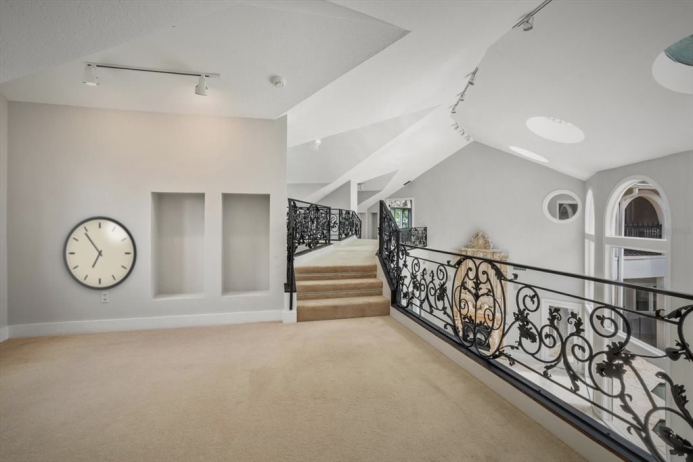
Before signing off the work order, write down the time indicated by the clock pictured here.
6:54
